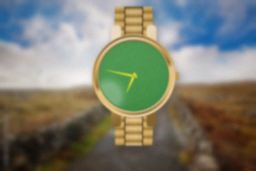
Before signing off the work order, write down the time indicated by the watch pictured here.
6:47
